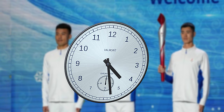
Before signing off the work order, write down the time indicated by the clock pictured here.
4:28
